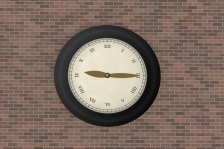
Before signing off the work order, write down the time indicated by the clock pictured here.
9:15
